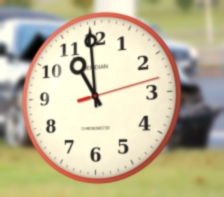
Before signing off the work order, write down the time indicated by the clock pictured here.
10:59:13
